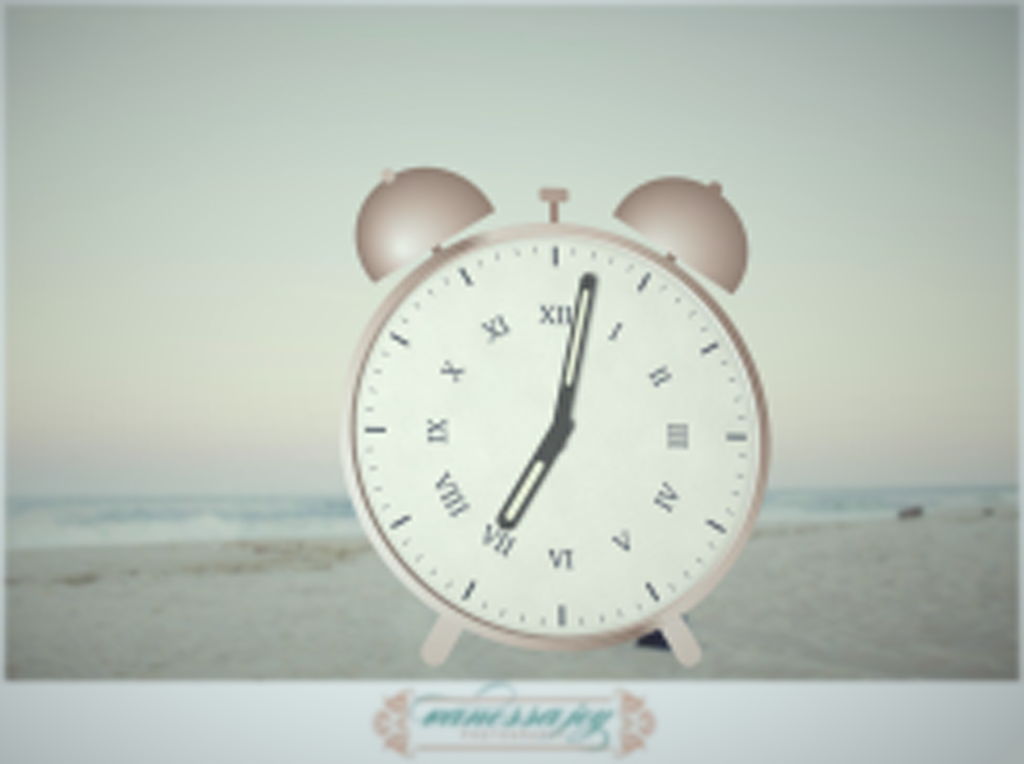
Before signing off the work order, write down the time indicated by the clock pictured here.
7:02
